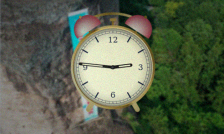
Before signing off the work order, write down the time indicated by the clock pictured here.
2:46
